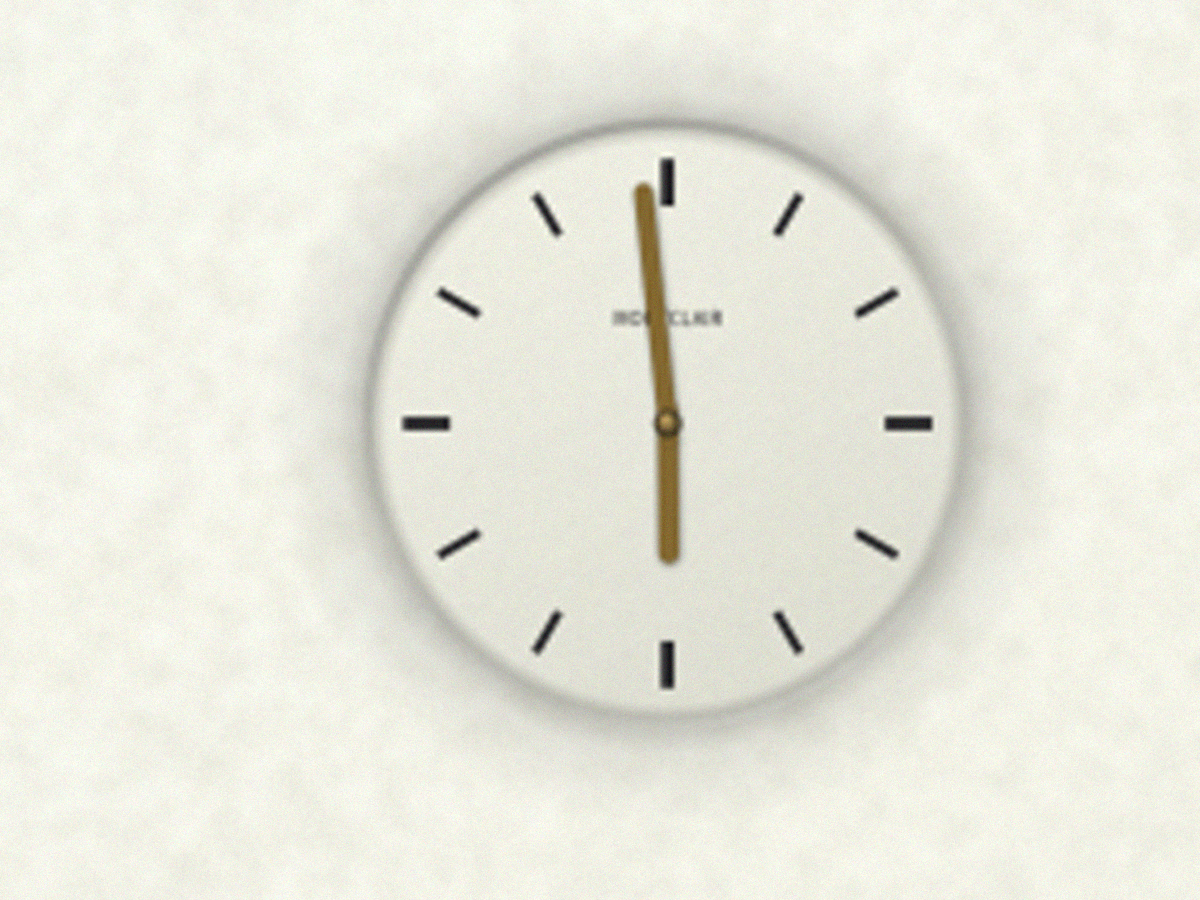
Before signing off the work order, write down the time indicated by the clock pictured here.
5:59
